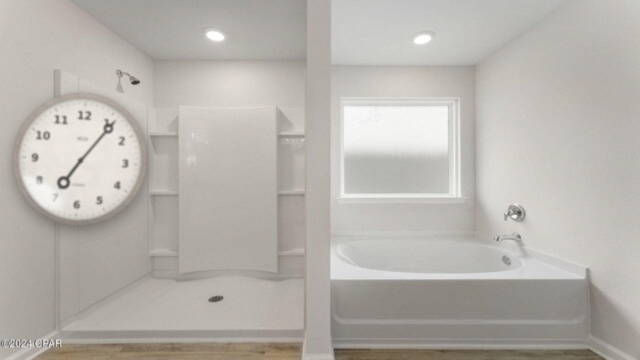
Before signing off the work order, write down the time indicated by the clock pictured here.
7:06
